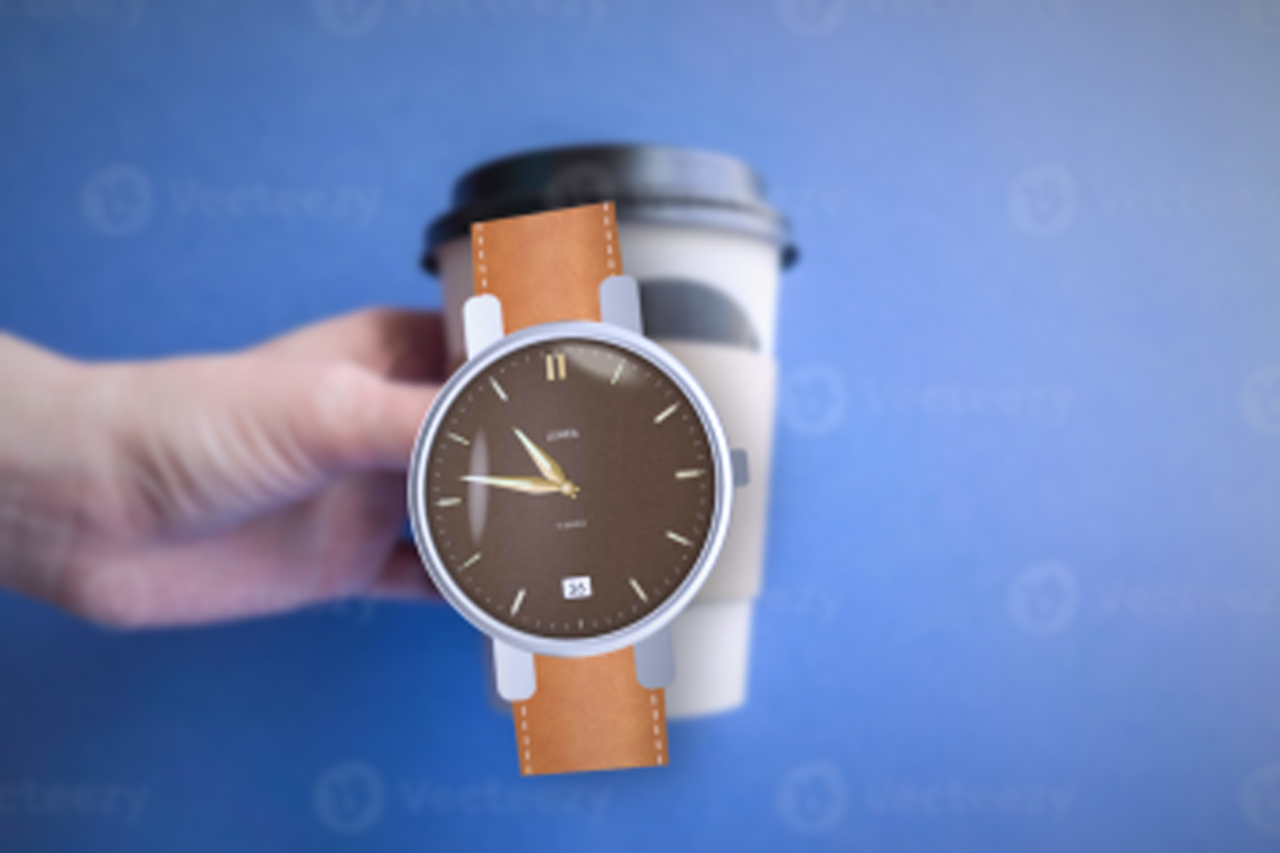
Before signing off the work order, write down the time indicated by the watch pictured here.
10:47
